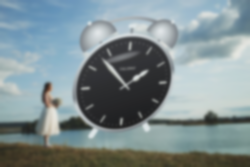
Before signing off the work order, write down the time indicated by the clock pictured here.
1:53
